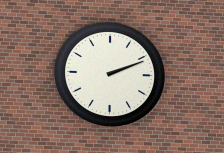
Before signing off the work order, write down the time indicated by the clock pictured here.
2:11
